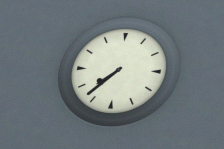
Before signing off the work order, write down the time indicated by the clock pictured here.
7:37
